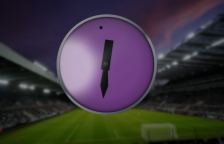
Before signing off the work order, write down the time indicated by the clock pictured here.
12:32
